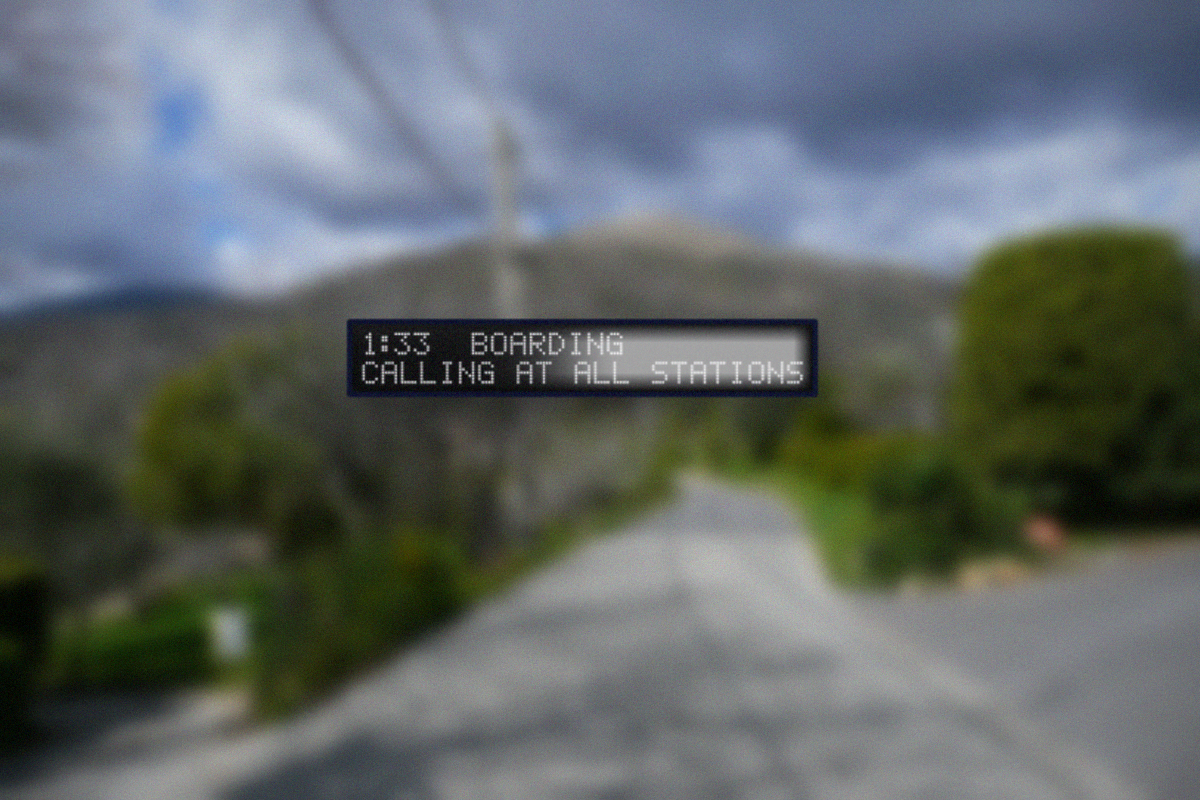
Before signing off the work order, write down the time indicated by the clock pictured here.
1:33
